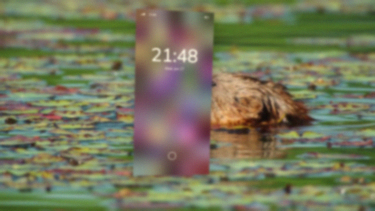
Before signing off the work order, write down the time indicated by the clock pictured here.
21:48
